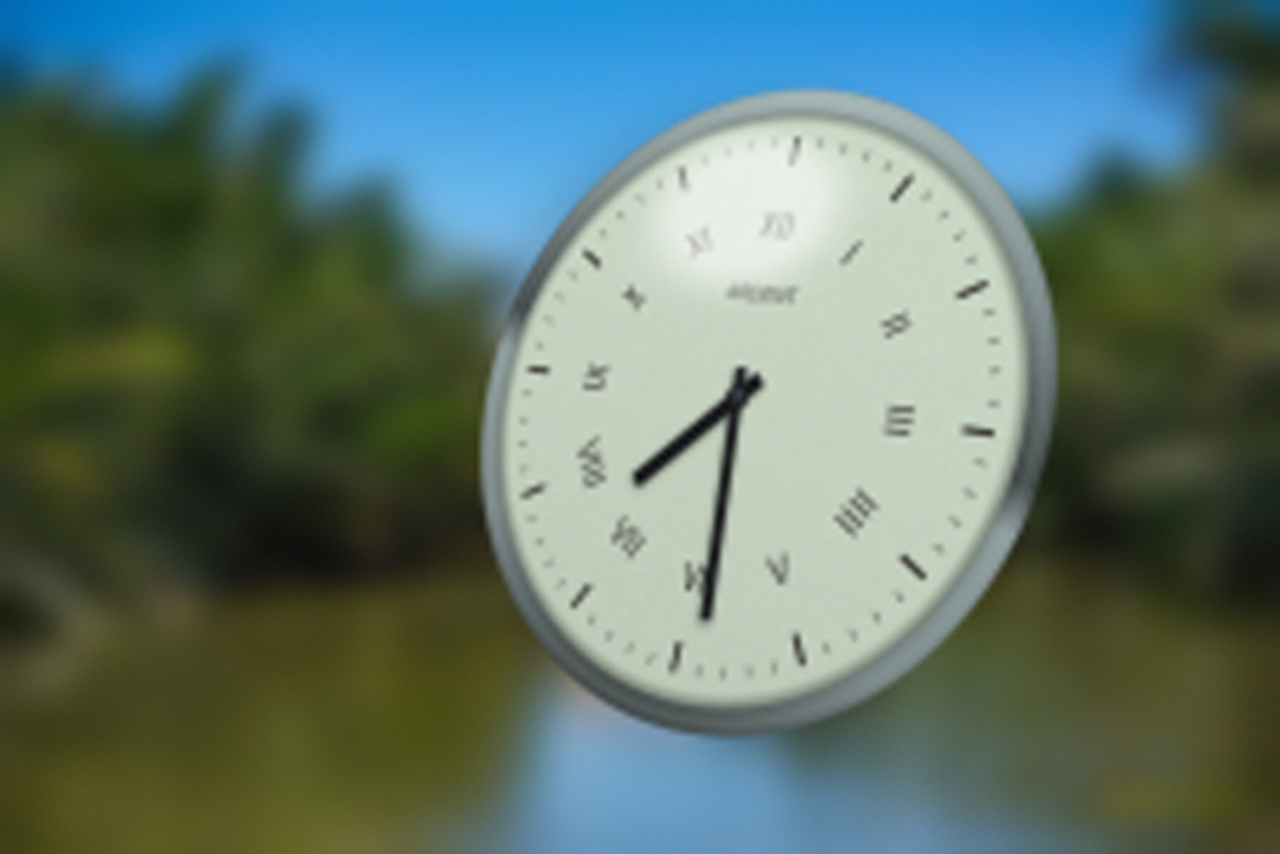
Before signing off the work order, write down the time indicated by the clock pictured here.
7:29
